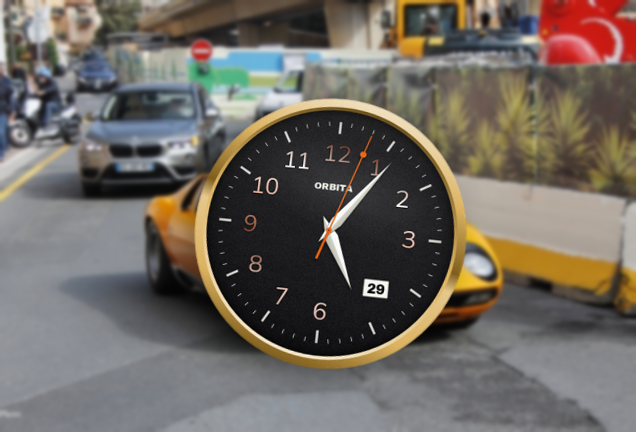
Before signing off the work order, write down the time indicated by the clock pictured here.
5:06:03
